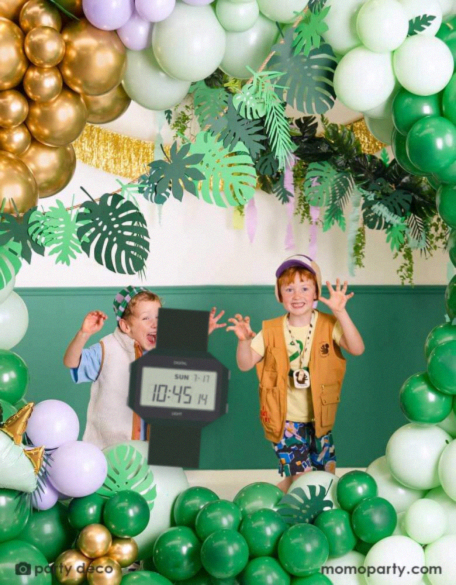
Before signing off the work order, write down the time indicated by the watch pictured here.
10:45:14
